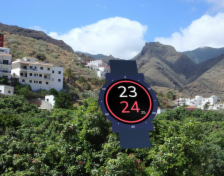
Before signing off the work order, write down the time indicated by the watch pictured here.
23:24
